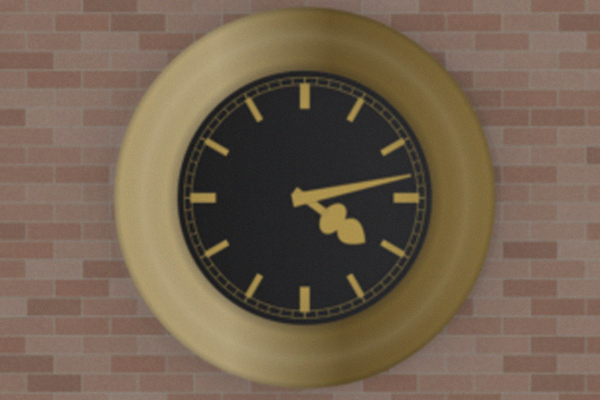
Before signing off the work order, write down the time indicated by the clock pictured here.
4:13
